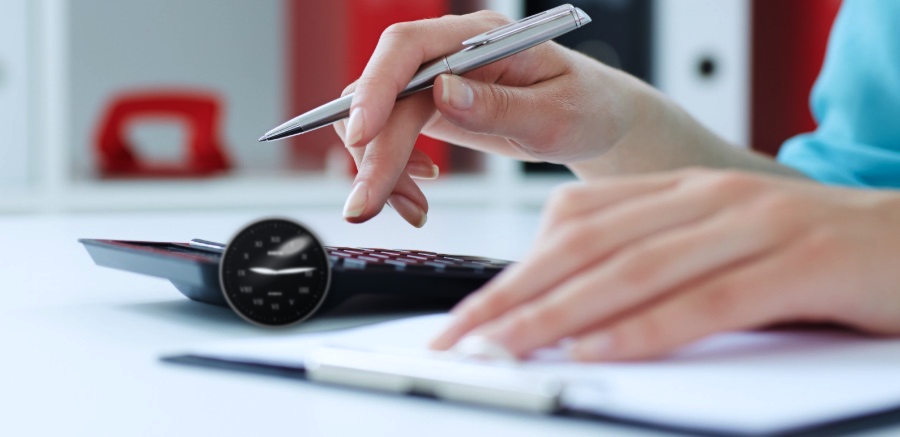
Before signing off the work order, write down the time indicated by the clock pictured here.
9:14
